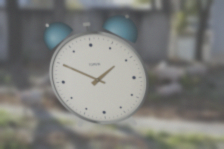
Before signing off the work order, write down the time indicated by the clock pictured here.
1:50
